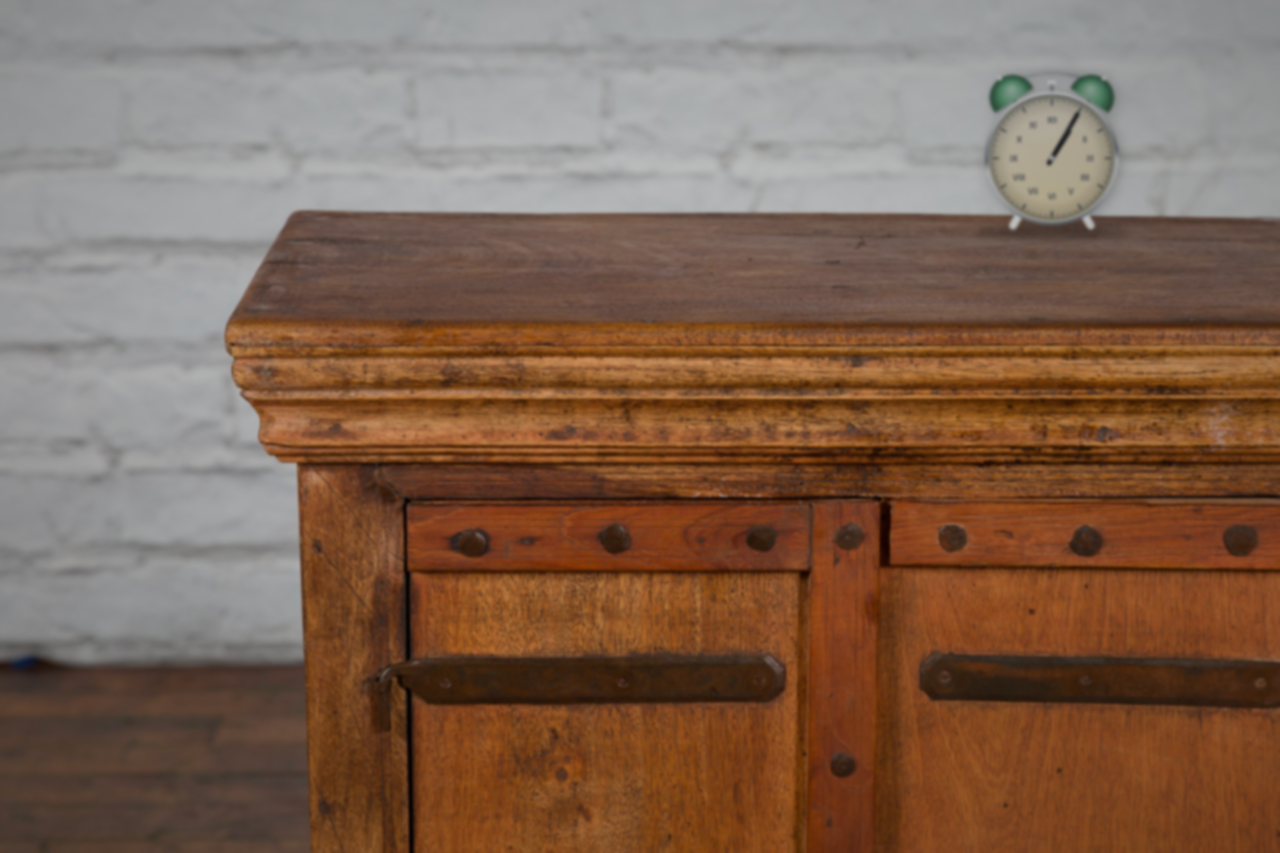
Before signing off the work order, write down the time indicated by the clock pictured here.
1:05
